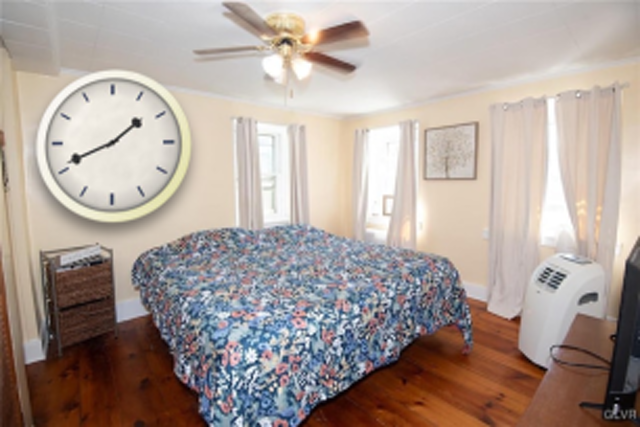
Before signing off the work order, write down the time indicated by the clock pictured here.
1:41
